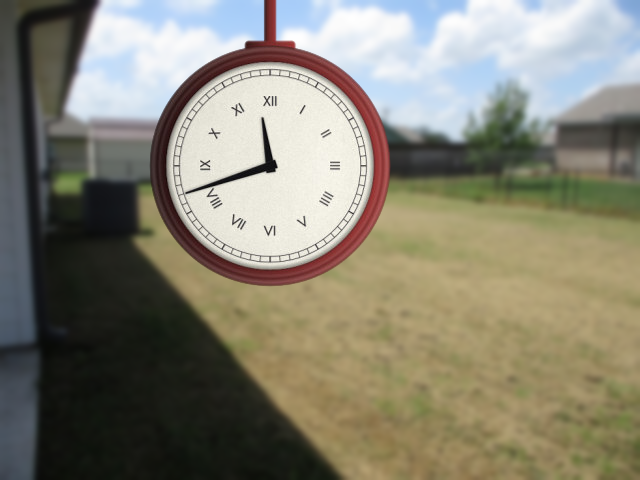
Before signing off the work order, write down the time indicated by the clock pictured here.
11:42
